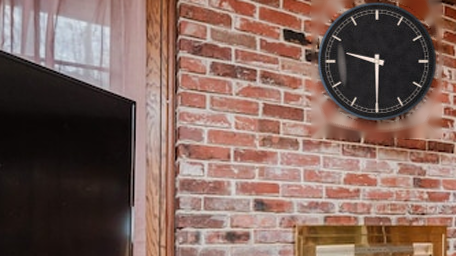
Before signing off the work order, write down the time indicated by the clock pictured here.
9:30
